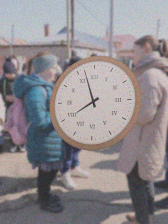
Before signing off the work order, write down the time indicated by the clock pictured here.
7:57
